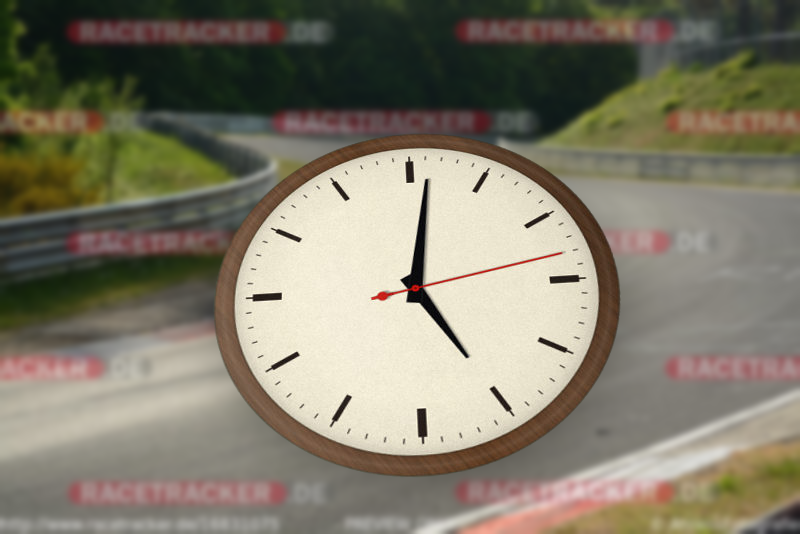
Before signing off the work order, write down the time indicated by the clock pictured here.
5:01:13
